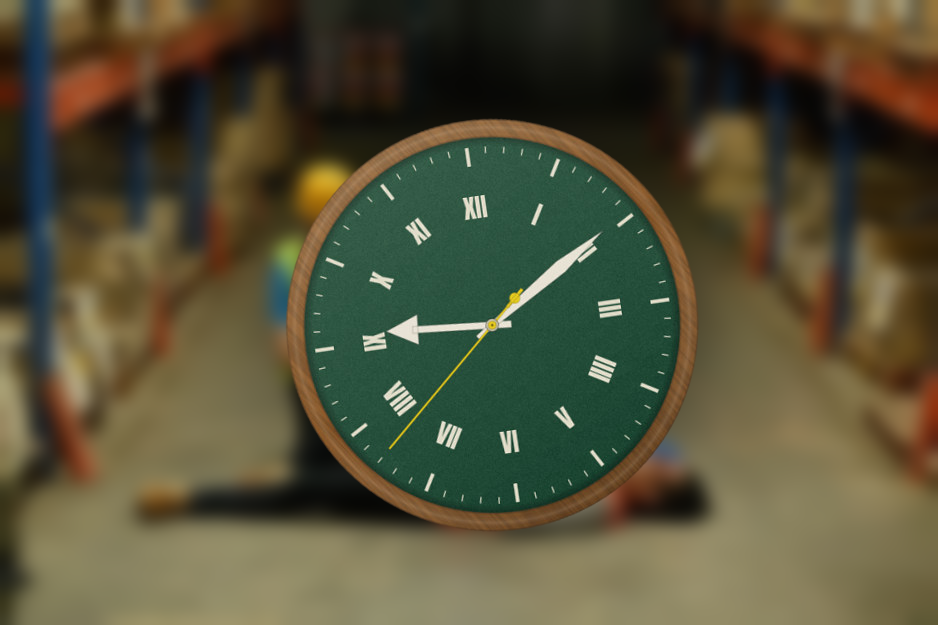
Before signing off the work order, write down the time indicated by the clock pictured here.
9:09:38
